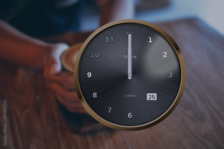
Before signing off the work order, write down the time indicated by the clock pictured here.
12:00
